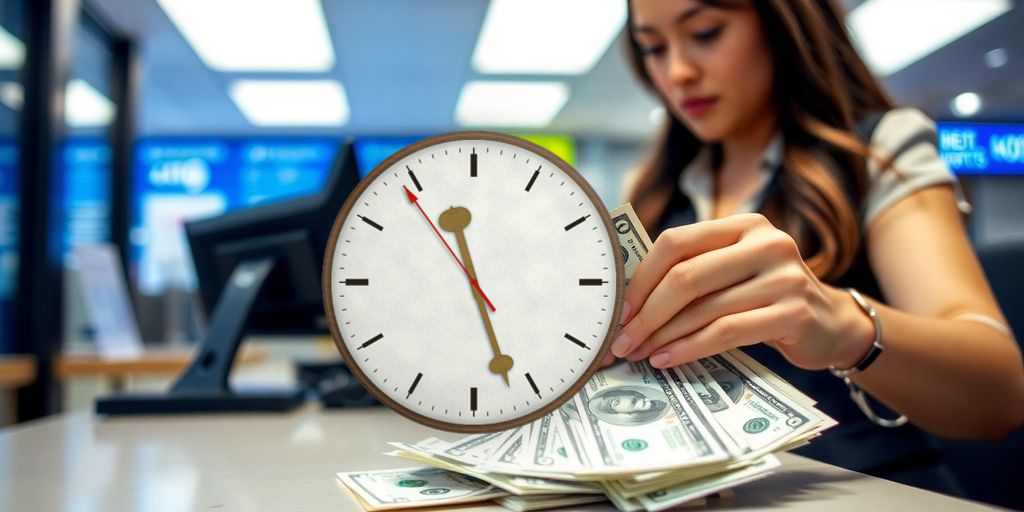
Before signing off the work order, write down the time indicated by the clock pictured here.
11:26:54
